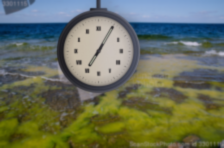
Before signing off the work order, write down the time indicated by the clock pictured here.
7:05
